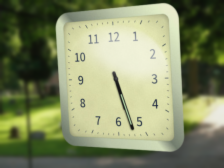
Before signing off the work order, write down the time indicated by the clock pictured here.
5:27
